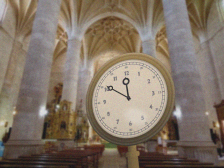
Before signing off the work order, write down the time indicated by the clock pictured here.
11:51
